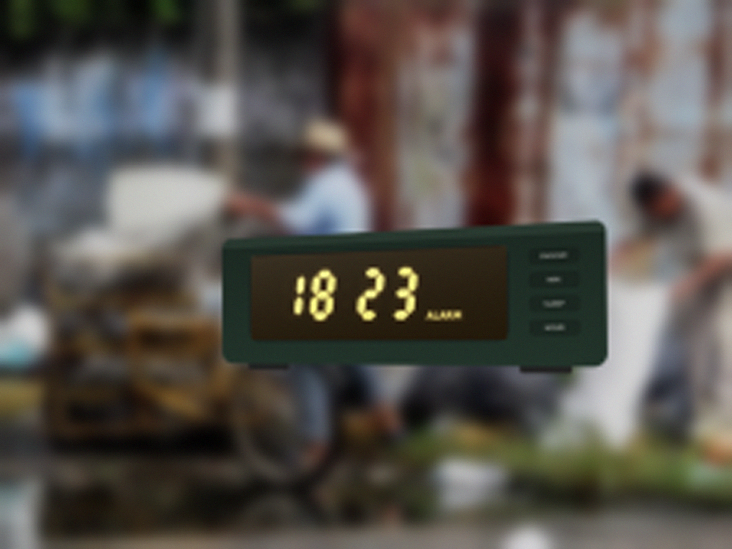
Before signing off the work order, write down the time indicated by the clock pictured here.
18:23
